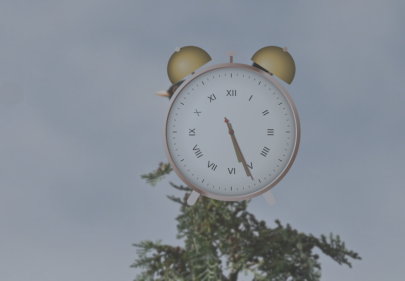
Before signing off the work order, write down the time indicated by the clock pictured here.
5:26:26
